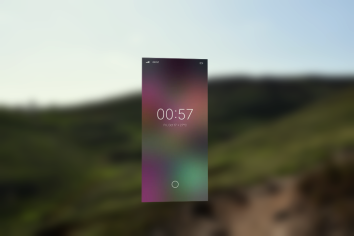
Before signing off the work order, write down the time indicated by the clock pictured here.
0:57
